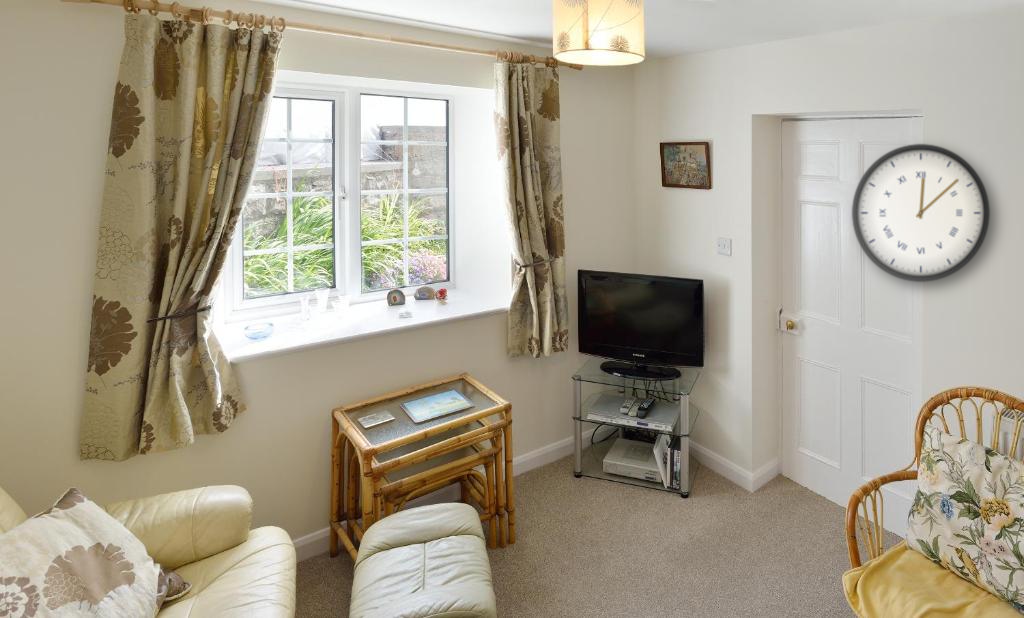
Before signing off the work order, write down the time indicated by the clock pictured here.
12:08
